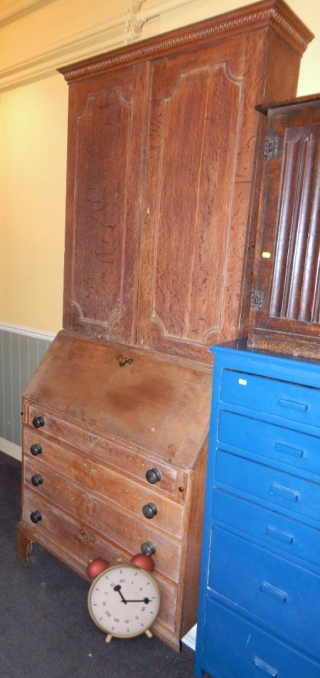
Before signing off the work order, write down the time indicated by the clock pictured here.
11:16
